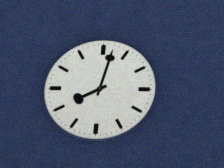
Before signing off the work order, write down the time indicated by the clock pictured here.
8:02
